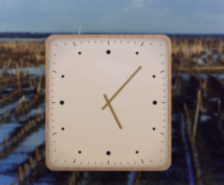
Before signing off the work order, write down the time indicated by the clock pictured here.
5:07
